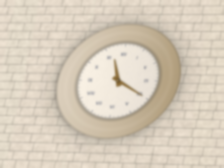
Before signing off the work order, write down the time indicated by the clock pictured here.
11:20
